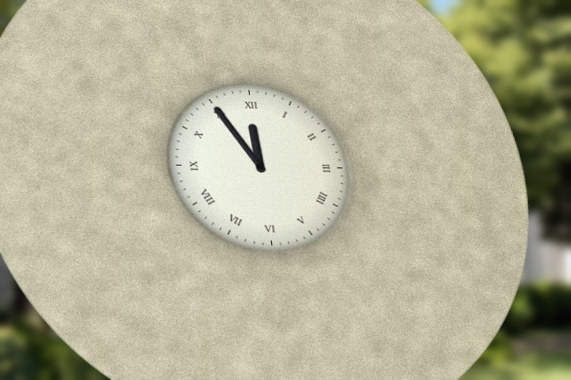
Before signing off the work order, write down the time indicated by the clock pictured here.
11:55
